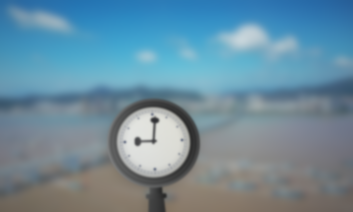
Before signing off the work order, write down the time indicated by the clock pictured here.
9:01
